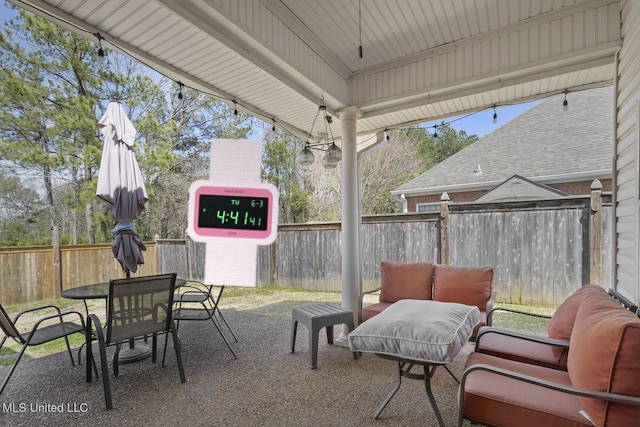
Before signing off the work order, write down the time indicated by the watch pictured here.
4:41:41
